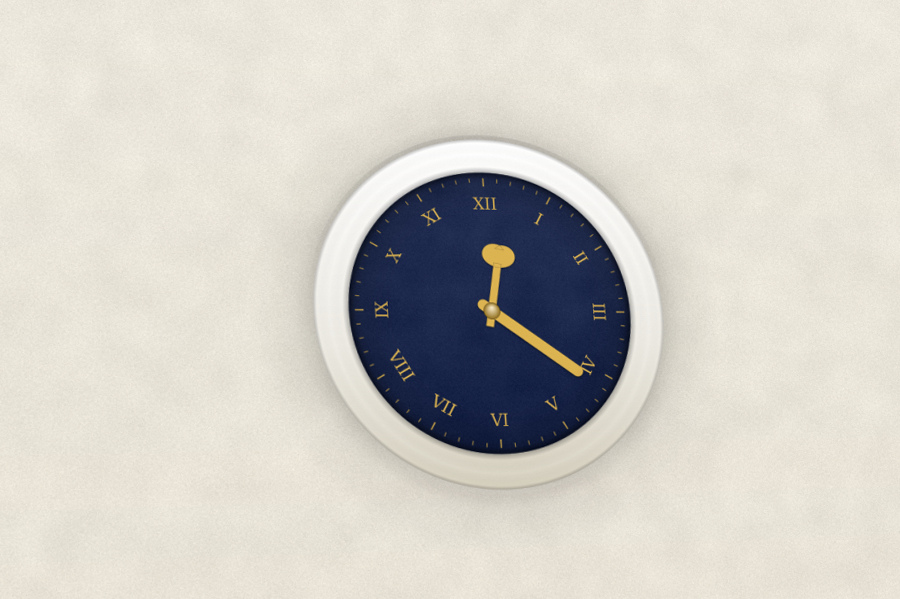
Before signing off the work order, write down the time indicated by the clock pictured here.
12:21
